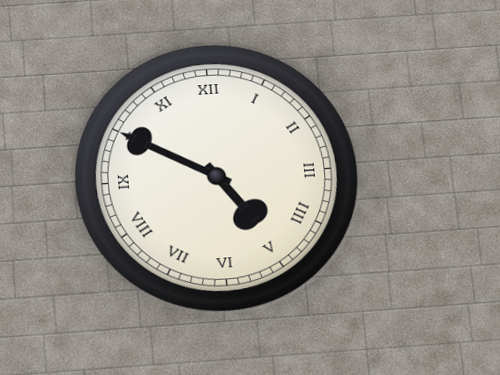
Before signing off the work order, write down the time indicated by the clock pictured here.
4:50
